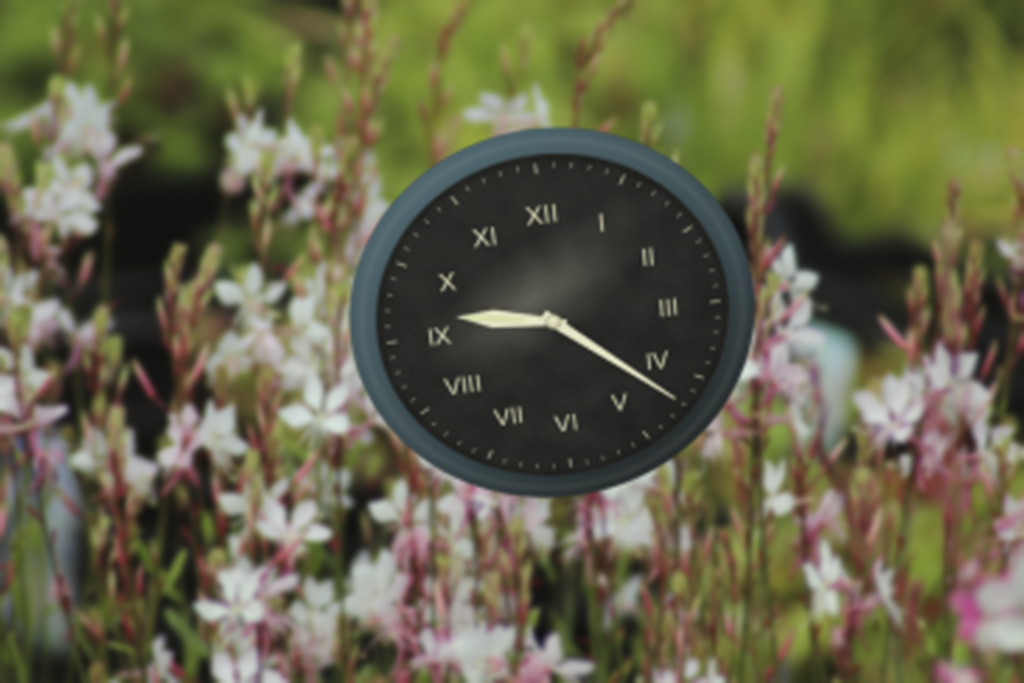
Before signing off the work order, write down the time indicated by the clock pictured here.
9:22
